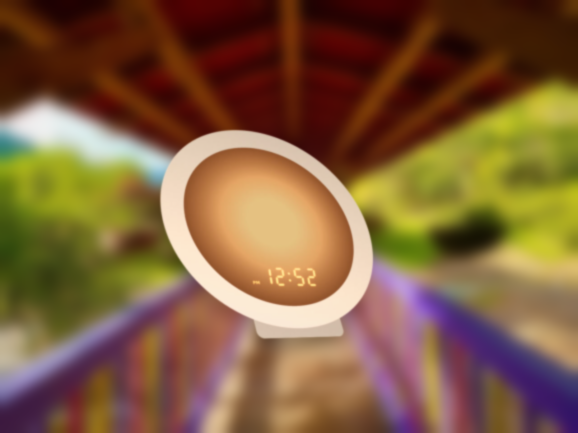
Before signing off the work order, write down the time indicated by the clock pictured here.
12:52
